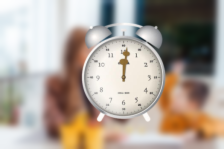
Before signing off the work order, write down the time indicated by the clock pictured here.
12:01
